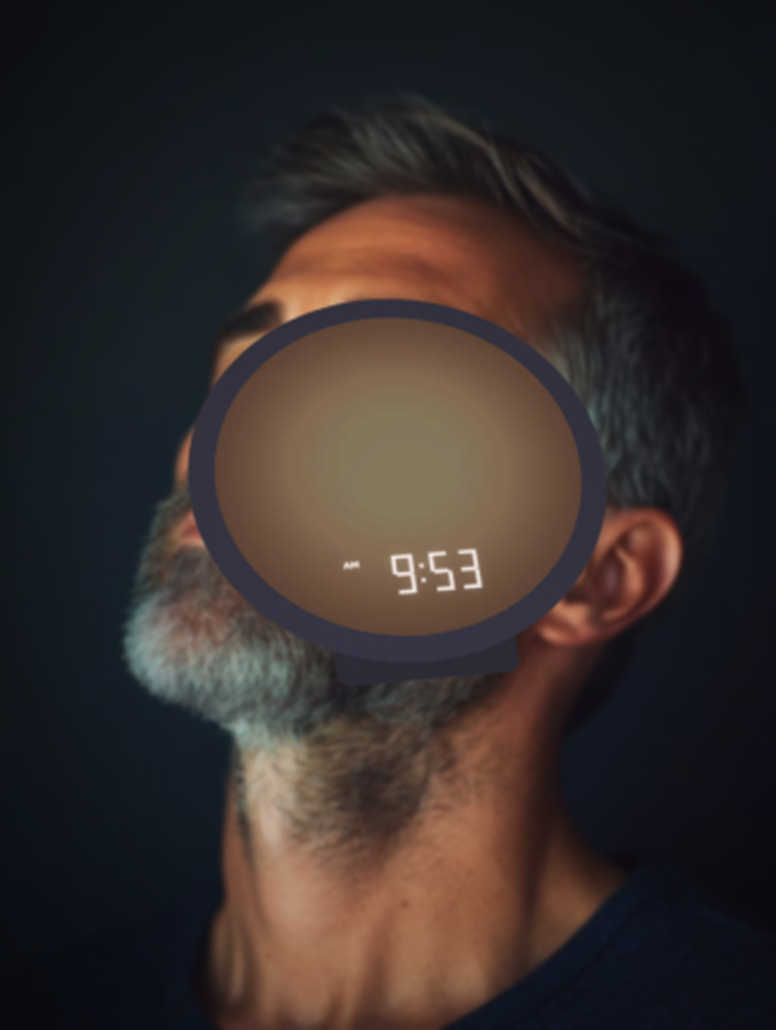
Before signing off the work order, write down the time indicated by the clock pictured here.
9:53
